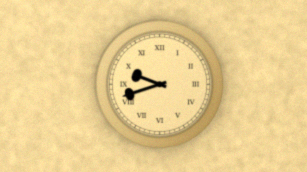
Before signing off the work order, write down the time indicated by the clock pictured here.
9:42
